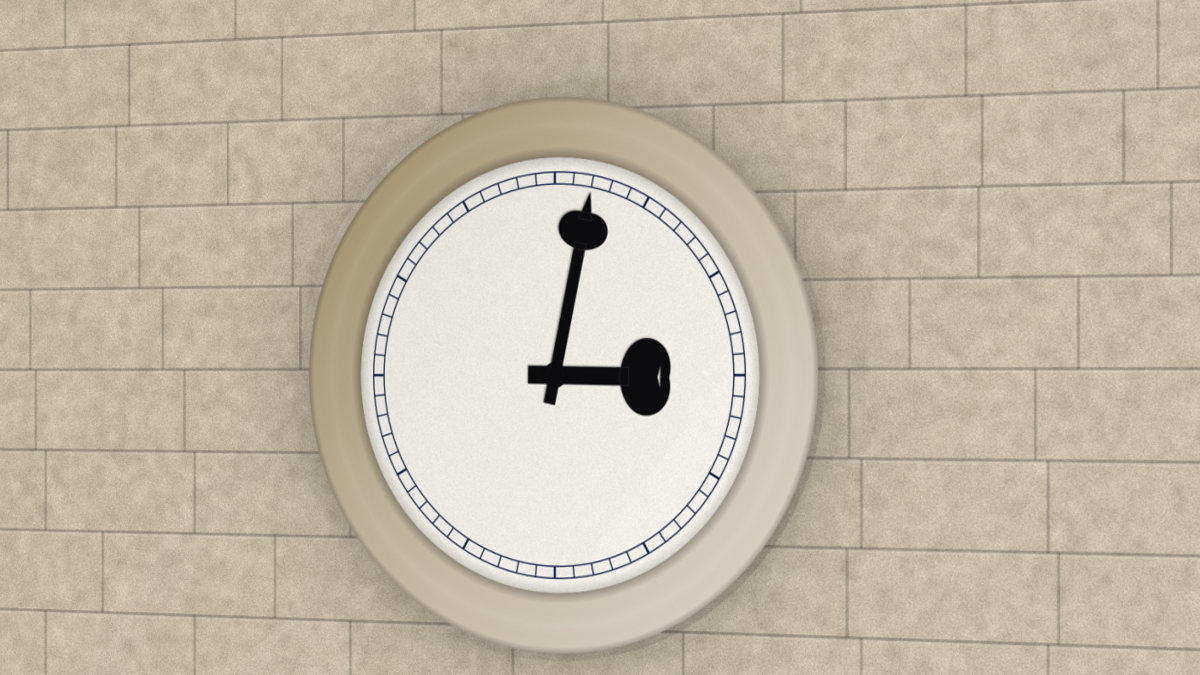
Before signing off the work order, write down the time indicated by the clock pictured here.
3:02
